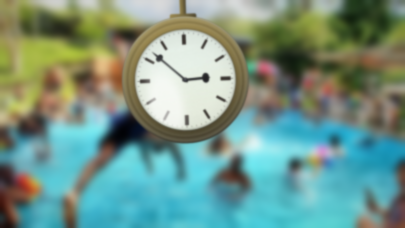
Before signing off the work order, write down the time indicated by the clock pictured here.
2:52
